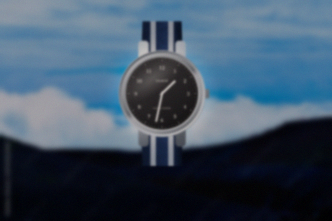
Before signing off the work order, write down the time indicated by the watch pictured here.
1:32
